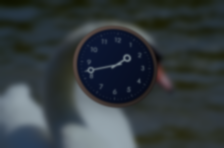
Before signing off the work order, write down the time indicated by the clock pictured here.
1:42
